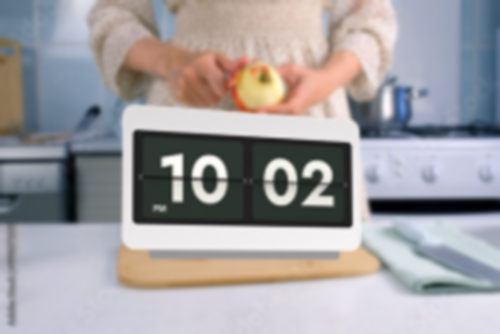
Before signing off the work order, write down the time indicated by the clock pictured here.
10:02
